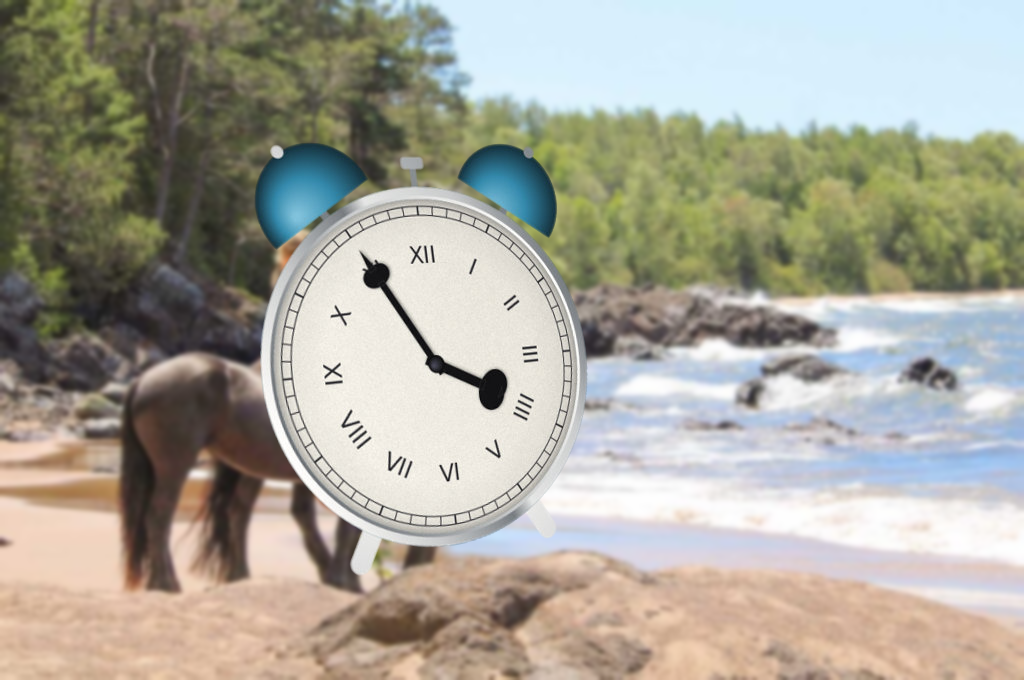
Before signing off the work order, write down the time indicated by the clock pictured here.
3:55
